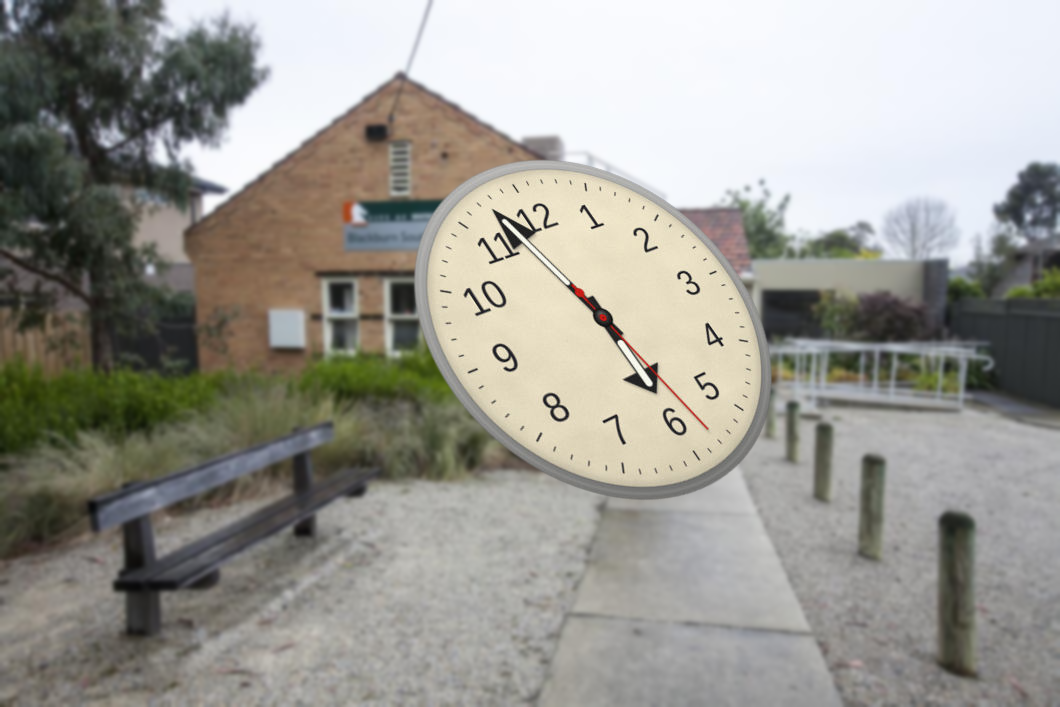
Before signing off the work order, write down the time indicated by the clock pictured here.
5:57:28
